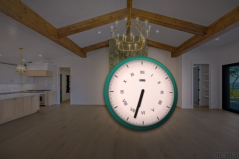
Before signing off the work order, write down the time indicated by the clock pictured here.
6:33
